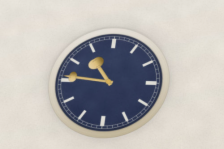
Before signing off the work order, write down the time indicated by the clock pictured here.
10:46
